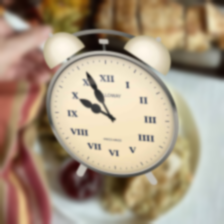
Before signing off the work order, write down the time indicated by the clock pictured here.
9:56
